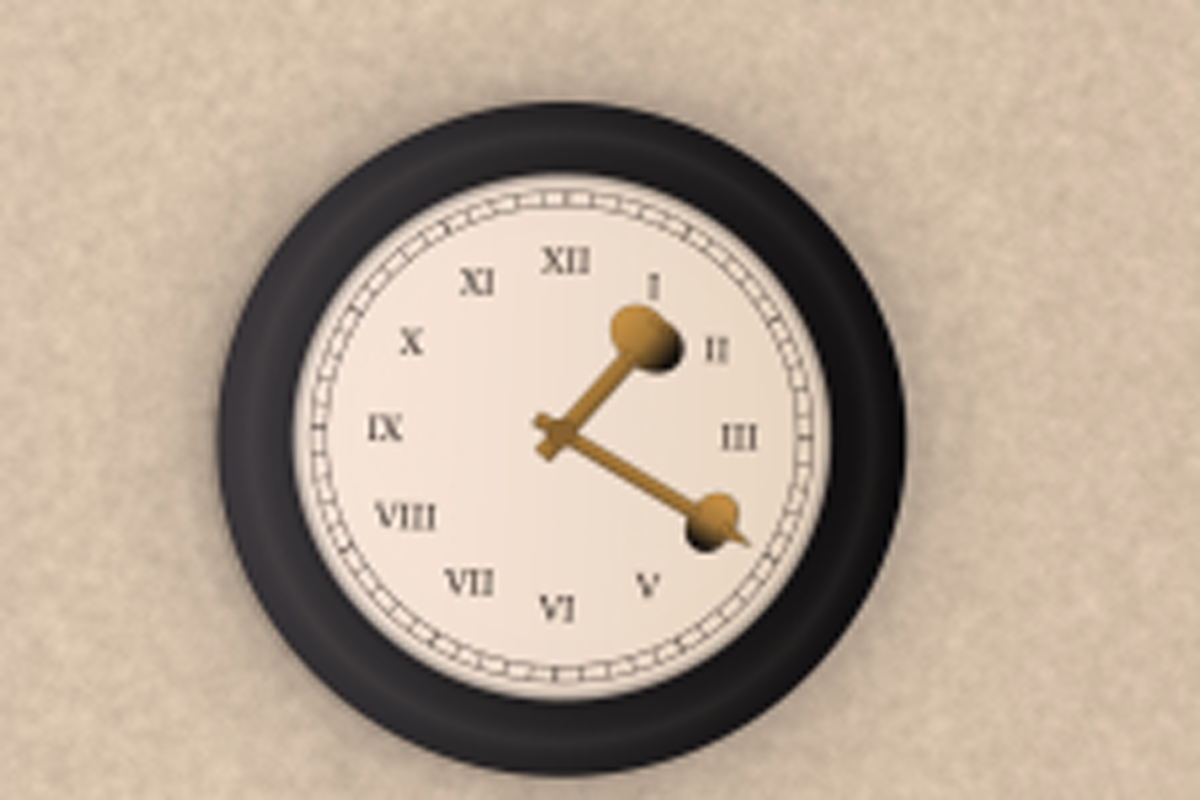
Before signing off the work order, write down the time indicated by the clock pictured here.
1:20
